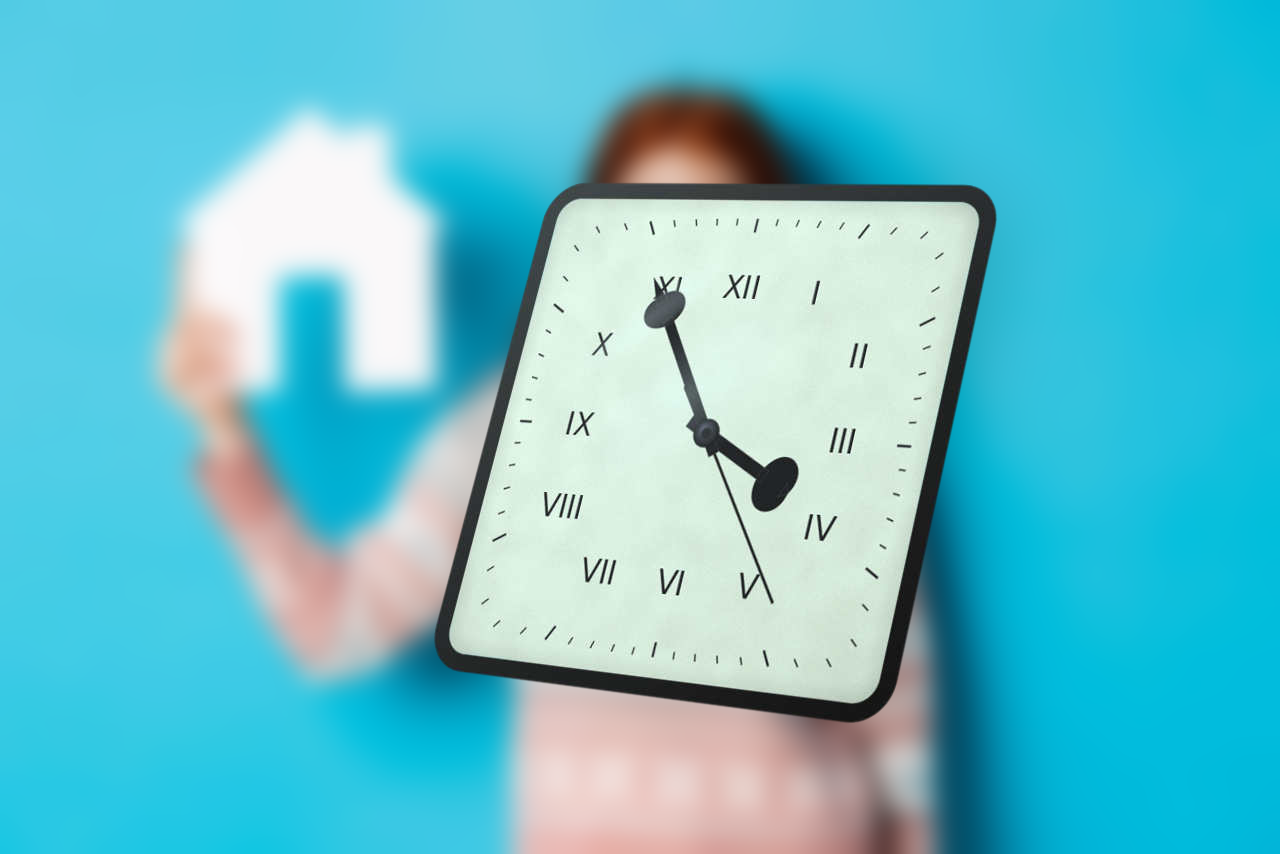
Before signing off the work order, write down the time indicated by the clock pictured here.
3:54:24
